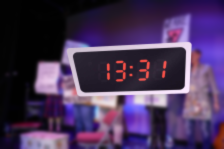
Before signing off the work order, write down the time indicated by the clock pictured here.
13:31
